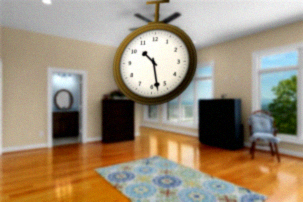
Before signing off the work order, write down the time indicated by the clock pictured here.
10:28
